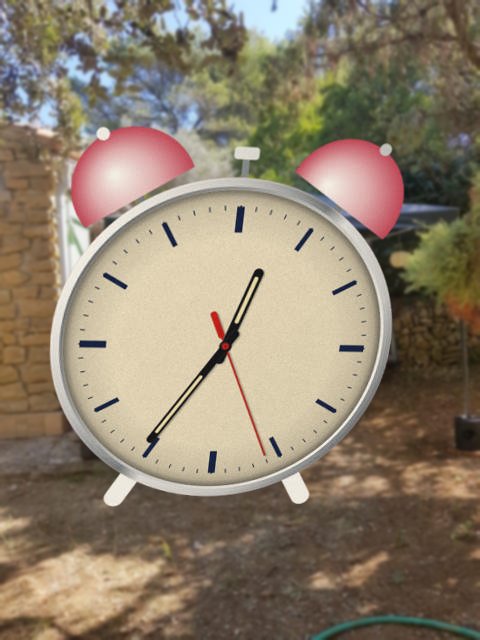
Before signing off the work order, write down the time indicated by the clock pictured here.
12:35:26
